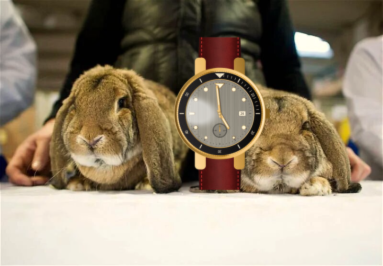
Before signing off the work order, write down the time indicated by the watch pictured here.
4:59
